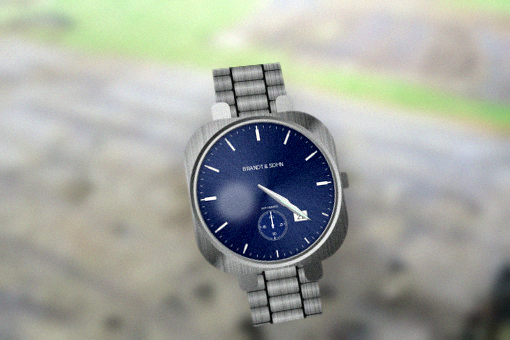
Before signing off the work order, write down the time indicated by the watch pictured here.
4:22
